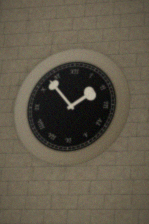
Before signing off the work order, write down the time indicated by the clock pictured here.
1:53
